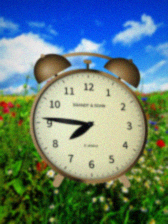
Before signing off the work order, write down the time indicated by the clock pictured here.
7:46
